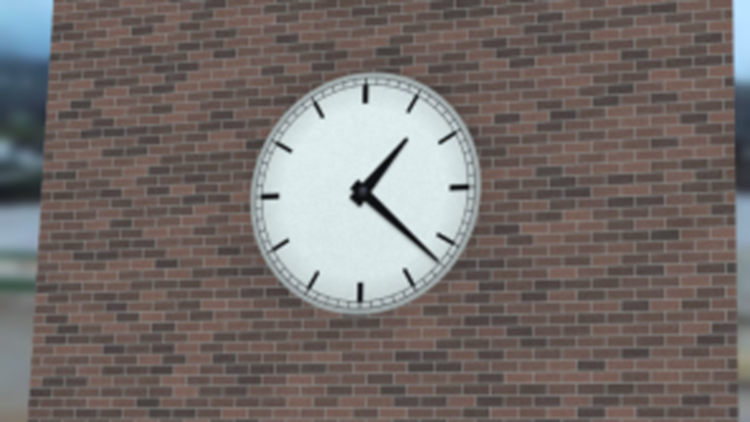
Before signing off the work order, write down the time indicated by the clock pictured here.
1:22
